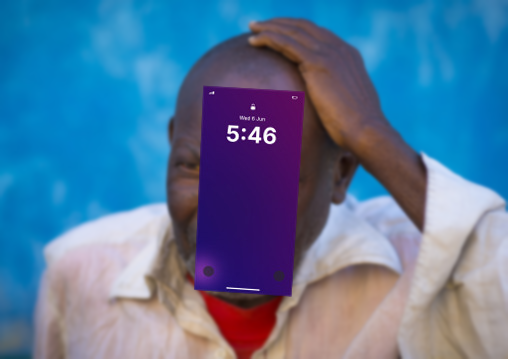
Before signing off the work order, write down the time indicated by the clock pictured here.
5:46
